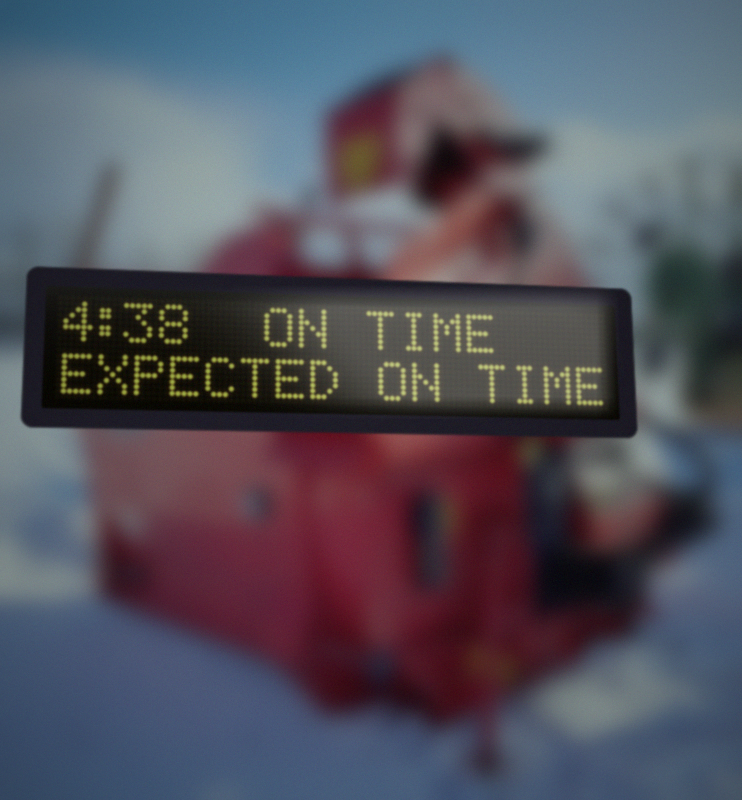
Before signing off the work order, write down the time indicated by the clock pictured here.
4:38
